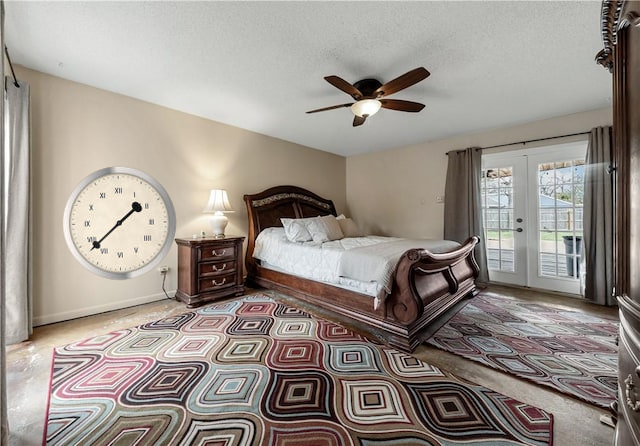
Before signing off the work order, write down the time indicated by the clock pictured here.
1:38
